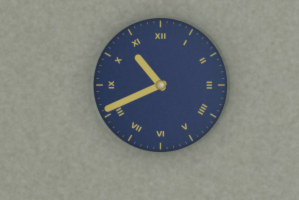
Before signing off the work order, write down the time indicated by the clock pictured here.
10:41
